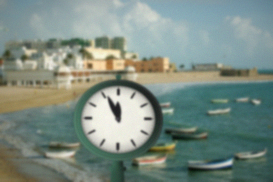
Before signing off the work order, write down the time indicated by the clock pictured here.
11:56
